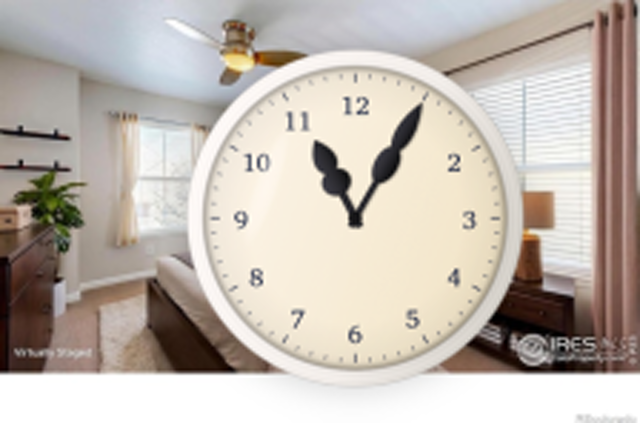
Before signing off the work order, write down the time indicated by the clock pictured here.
11:05
